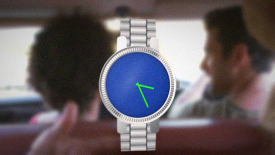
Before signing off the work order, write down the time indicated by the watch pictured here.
3:26
